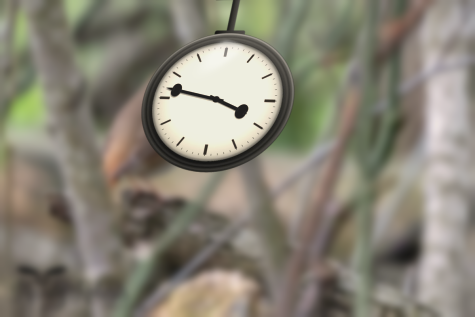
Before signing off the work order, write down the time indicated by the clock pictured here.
3:47
